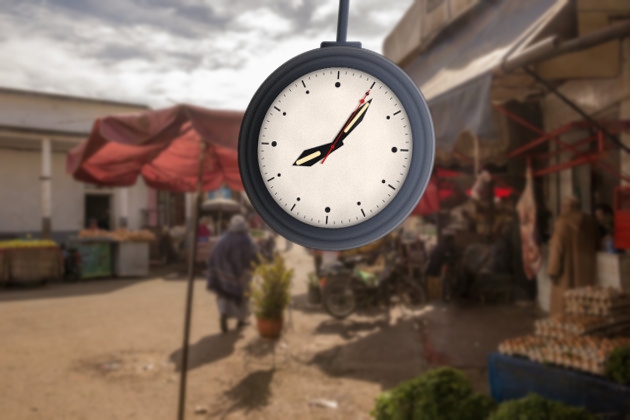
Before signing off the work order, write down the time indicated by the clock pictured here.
8:06:05
